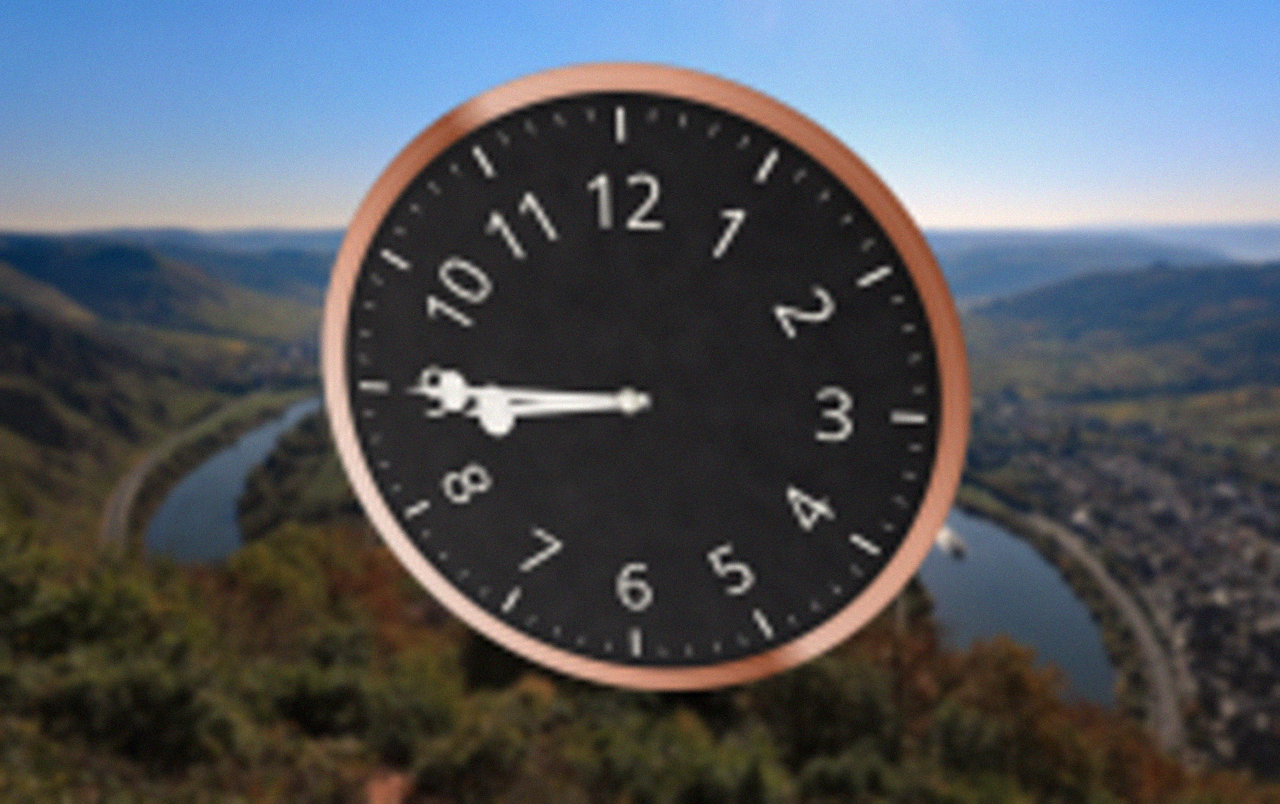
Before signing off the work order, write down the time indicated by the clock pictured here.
8:45
